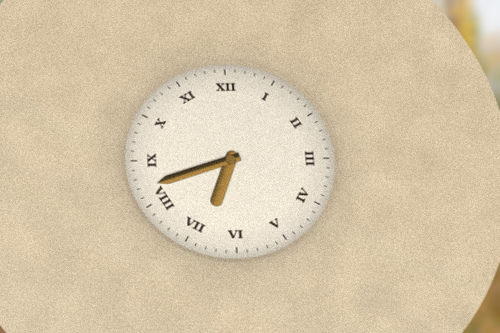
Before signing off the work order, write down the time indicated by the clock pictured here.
6:42
